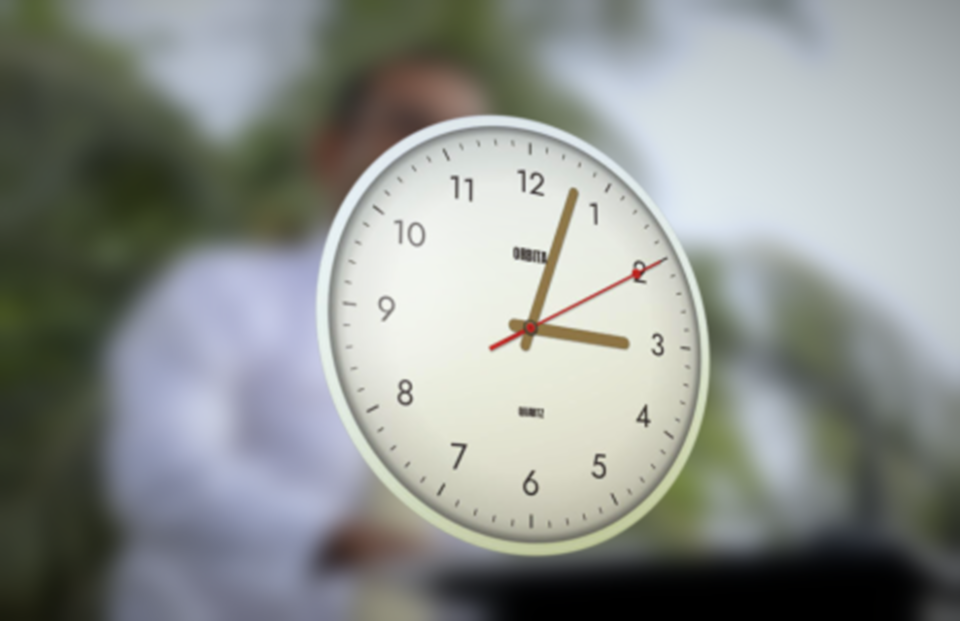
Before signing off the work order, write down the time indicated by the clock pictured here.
3:03:10
